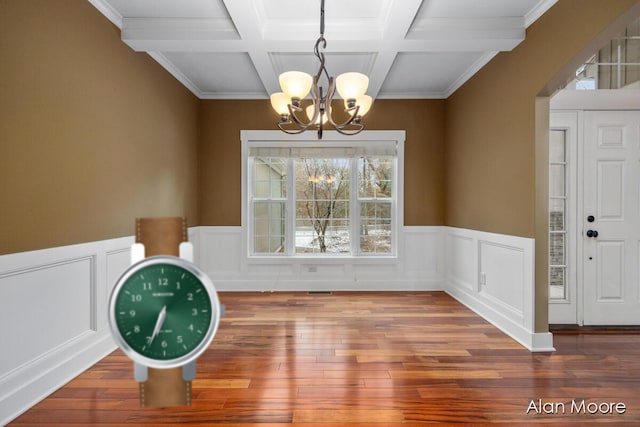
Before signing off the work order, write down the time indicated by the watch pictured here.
6:34
